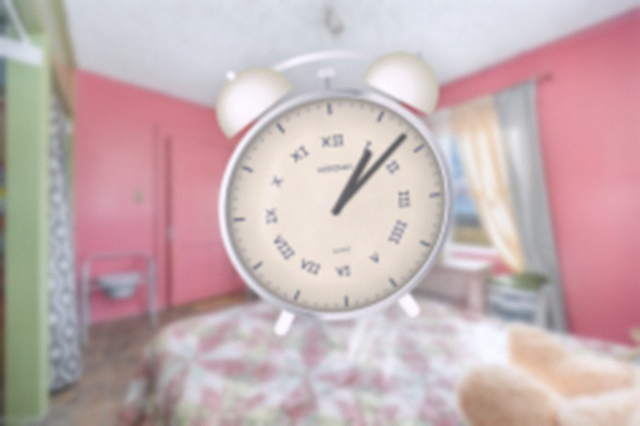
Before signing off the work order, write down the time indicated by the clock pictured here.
1:08
